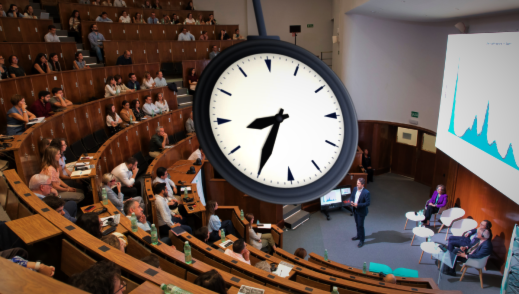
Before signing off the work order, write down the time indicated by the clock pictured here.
8:35
